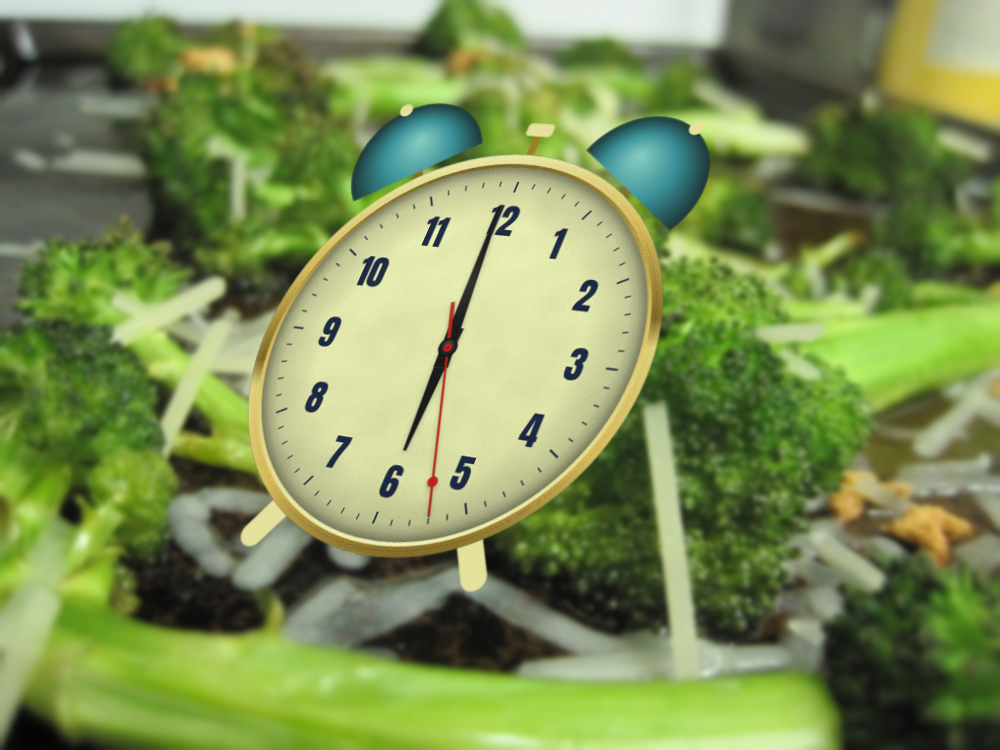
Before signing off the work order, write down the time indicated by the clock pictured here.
5:59:27
